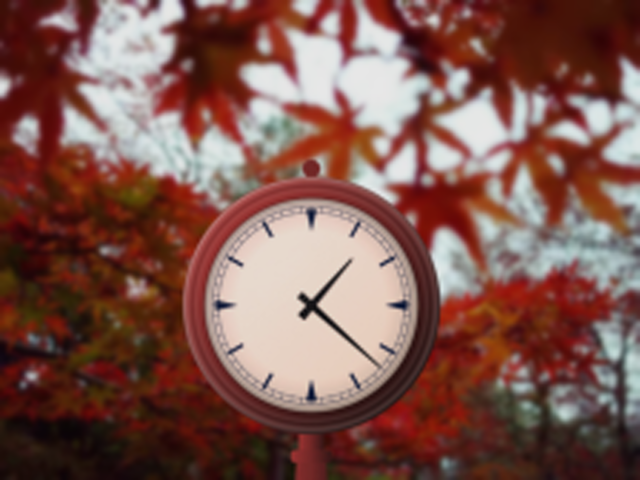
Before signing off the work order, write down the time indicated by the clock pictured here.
1:22
